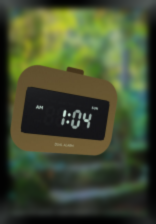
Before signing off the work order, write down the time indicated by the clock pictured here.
1:04
